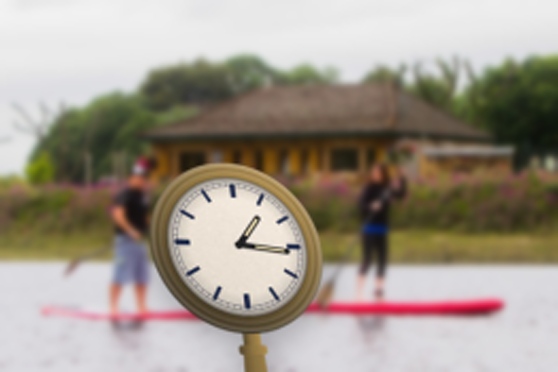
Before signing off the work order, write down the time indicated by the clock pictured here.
1:16
